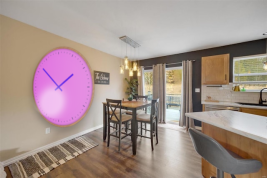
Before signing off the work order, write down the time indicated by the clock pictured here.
1:52
